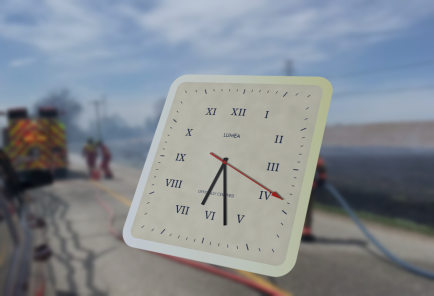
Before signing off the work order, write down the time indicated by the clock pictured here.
6:27:19
